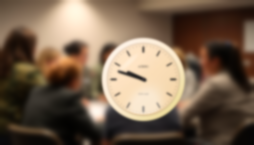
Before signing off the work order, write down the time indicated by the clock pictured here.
9:48
